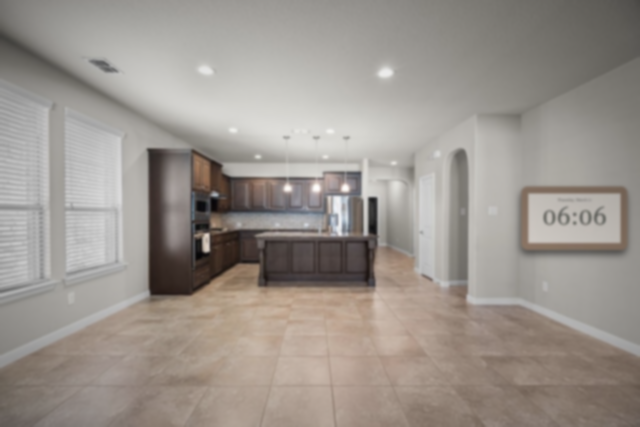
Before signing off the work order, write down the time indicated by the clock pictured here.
6:06
